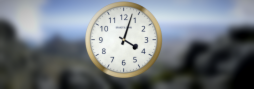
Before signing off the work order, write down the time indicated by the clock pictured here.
4:03
